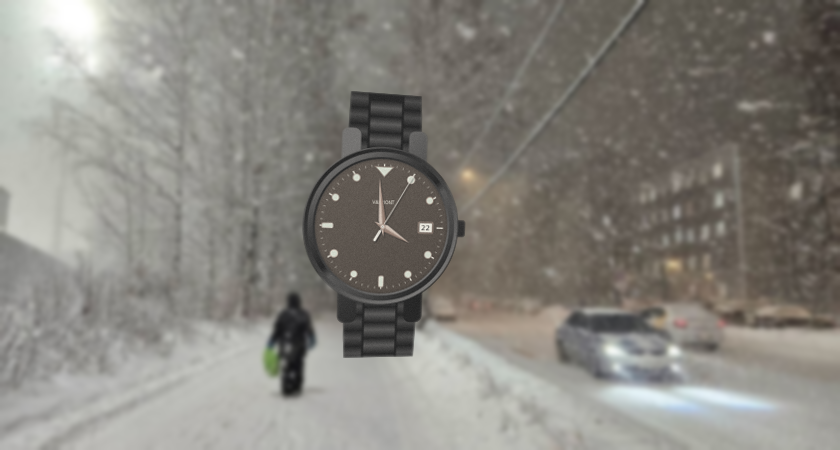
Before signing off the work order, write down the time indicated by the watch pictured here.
3:59:05
